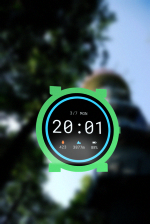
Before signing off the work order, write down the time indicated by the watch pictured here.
20:01
